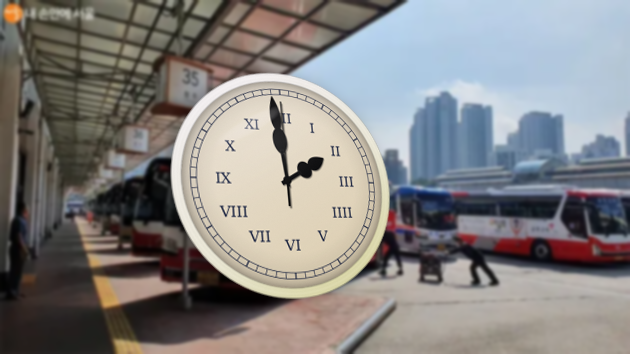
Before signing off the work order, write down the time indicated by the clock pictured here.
1:59:00
